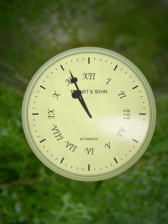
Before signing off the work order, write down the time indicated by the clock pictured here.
10:56
